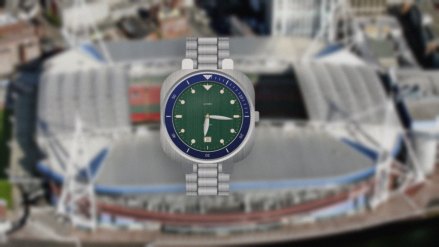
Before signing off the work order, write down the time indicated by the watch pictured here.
6:16
